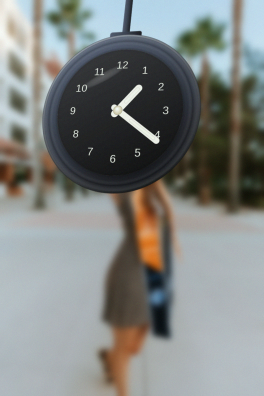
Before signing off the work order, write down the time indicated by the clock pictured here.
1:21
